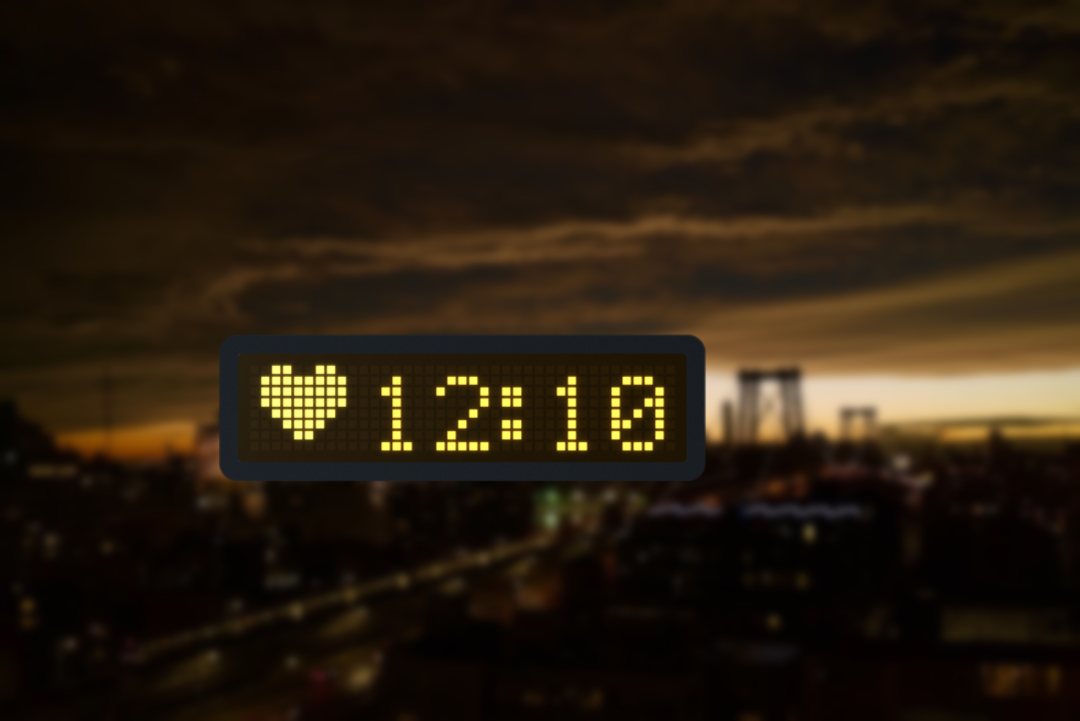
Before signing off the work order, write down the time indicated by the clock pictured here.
12:10
